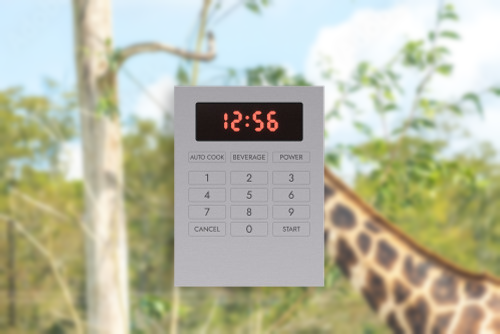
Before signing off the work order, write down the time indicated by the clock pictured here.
12:56
